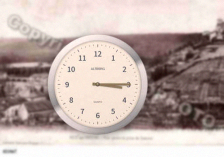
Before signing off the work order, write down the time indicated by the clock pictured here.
3:15
